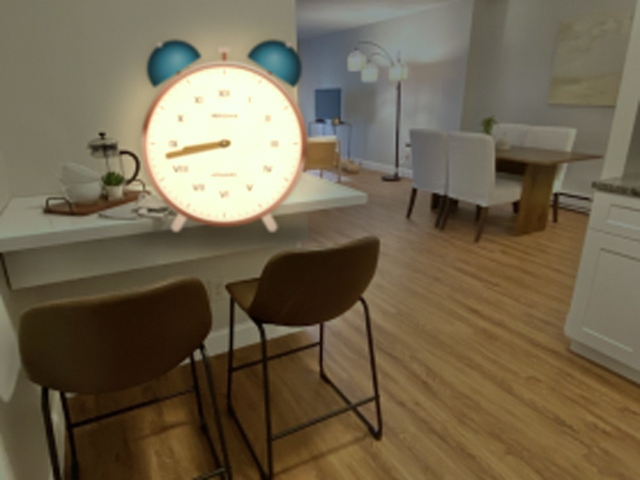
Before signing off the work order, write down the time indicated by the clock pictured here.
8:43
